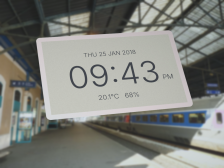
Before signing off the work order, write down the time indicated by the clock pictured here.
9:43
